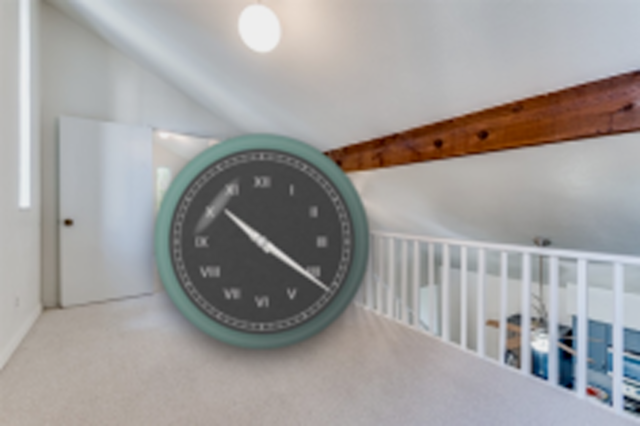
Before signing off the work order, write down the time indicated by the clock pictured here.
10:21
